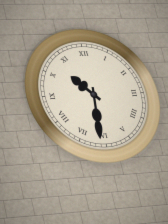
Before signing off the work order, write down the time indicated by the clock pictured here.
10:31
